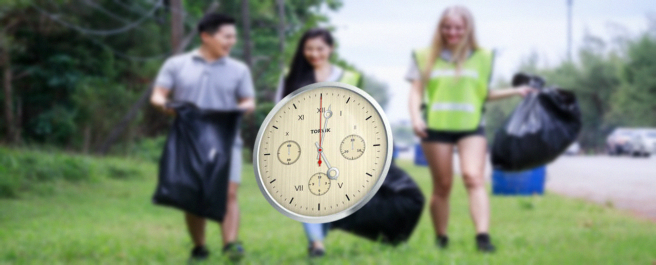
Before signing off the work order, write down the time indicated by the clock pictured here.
5:02
